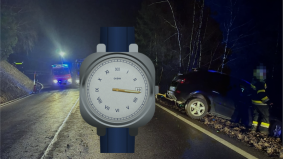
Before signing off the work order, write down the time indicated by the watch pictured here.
3:16
